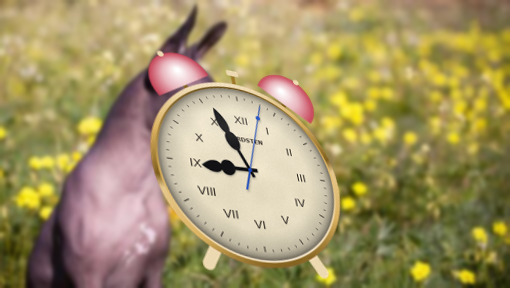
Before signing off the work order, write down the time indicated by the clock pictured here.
8:56:03
